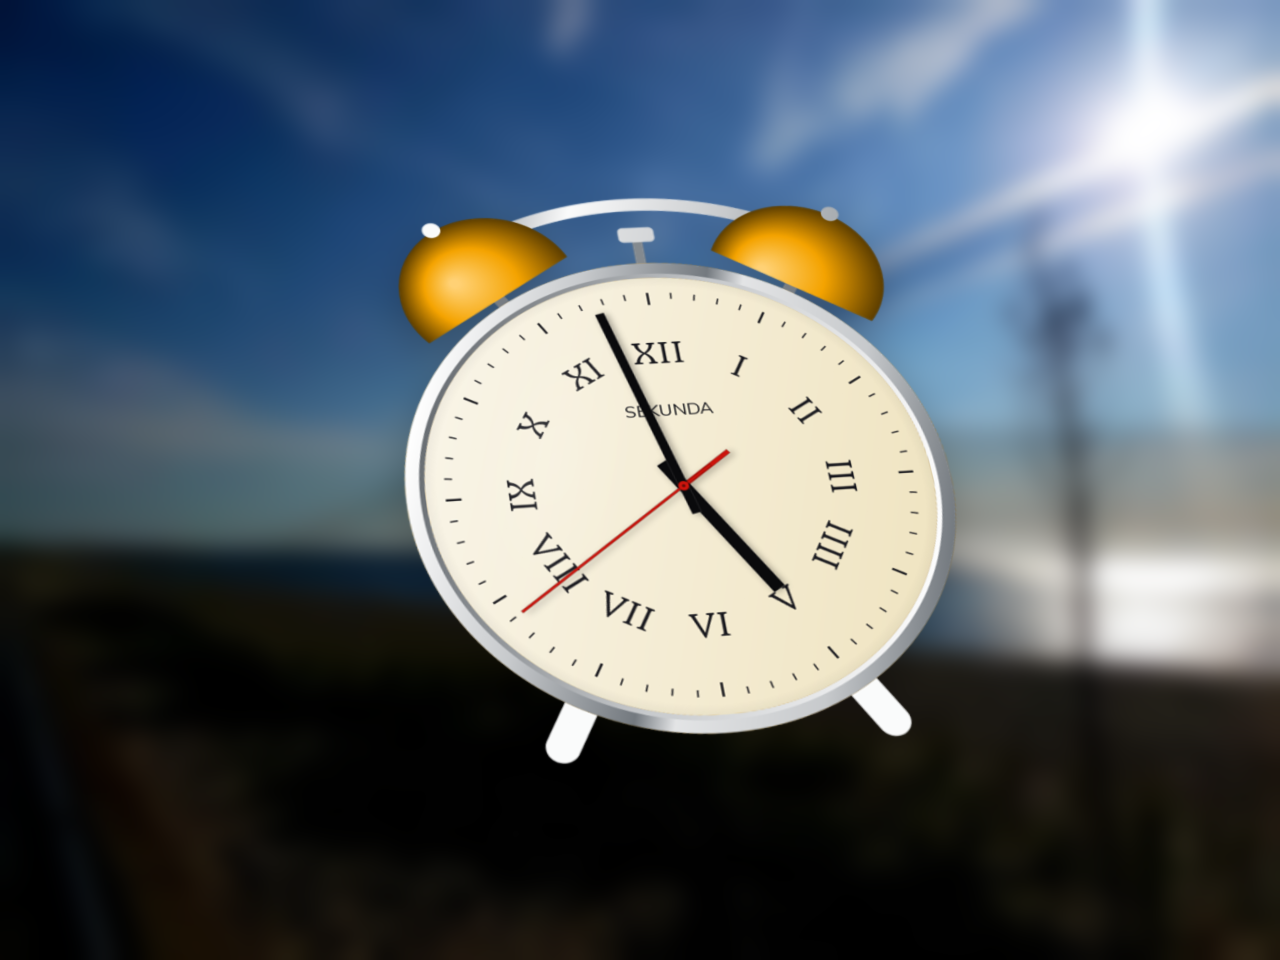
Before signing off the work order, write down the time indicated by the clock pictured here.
4:57:39
